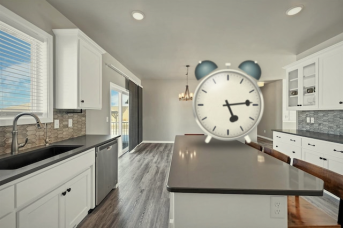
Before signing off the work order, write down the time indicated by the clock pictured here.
5:14
